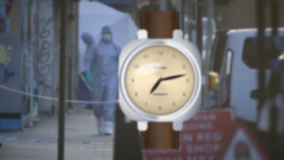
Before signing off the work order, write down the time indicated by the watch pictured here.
7:13
